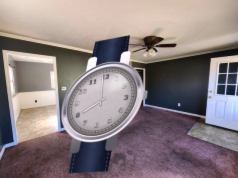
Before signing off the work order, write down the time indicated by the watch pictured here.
7:59
